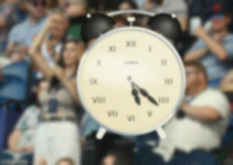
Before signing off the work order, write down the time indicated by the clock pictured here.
5:22
